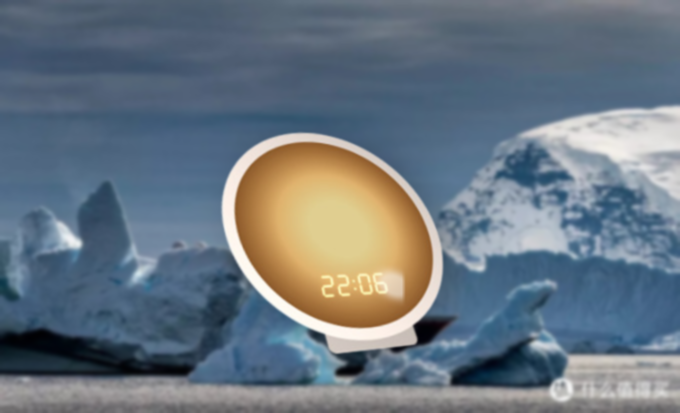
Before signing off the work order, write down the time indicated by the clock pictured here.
22:06
